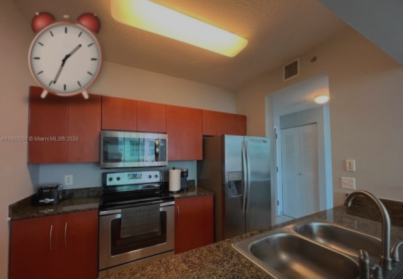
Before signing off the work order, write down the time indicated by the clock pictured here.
1:34
